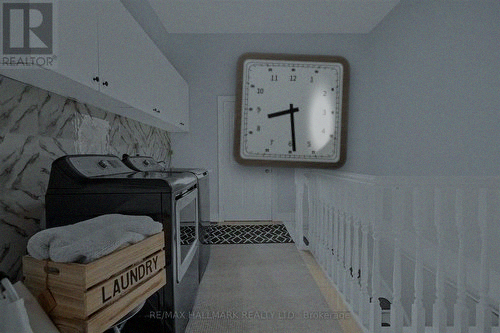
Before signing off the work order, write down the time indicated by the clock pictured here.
8:29
